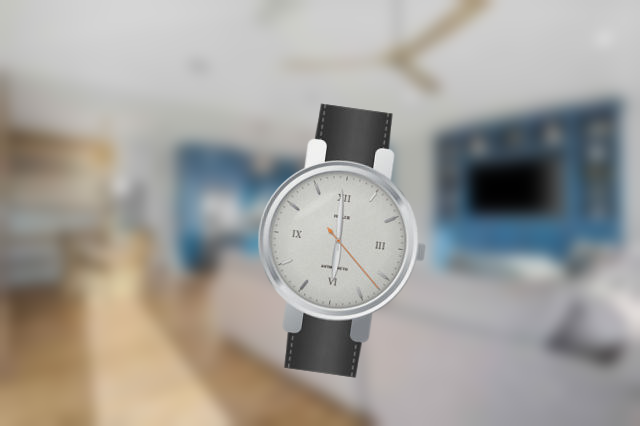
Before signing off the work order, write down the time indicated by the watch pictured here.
5:59:22
